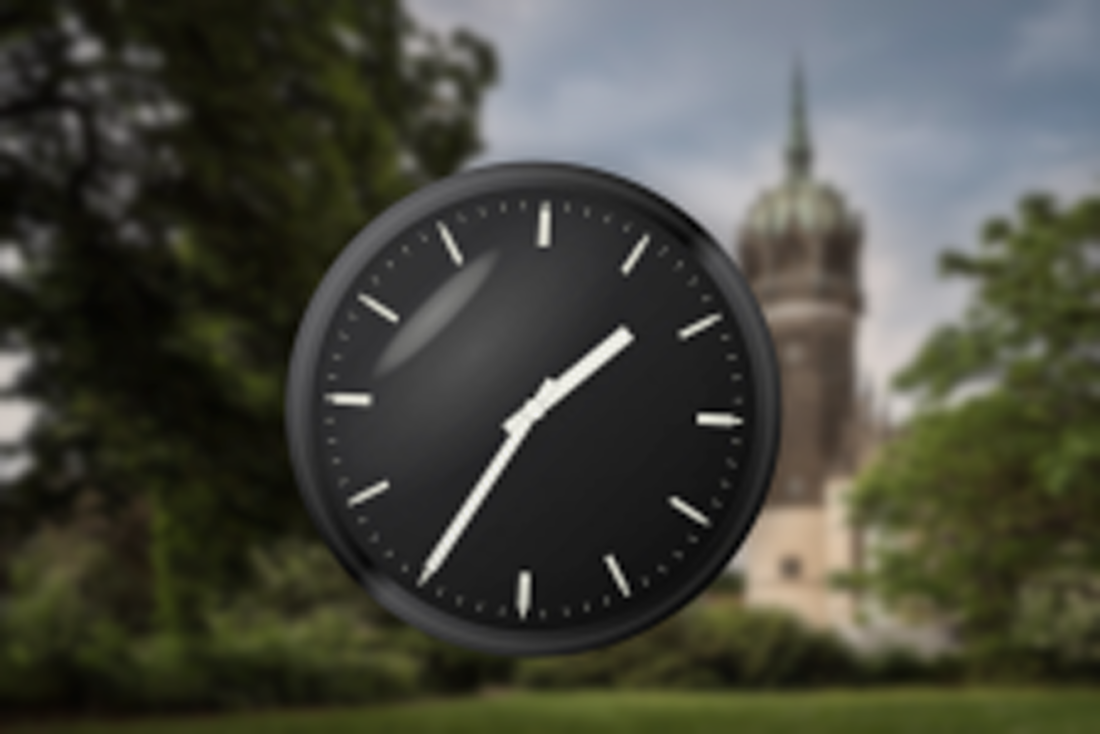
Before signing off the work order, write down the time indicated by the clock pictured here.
1:35
